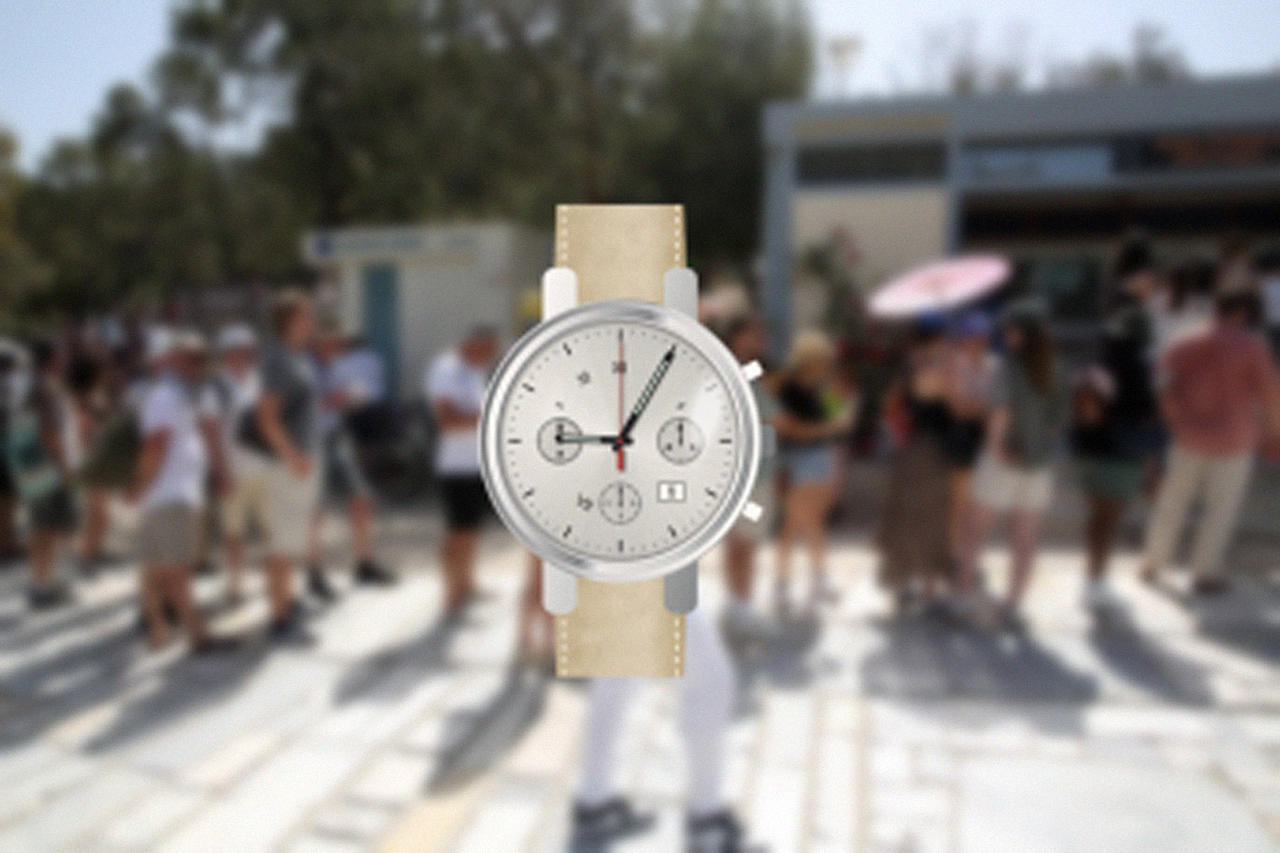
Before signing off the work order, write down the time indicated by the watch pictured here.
9:05
